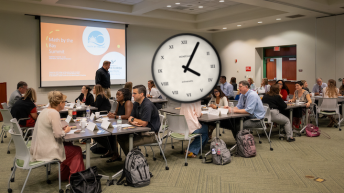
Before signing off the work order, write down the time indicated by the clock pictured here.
4:05
